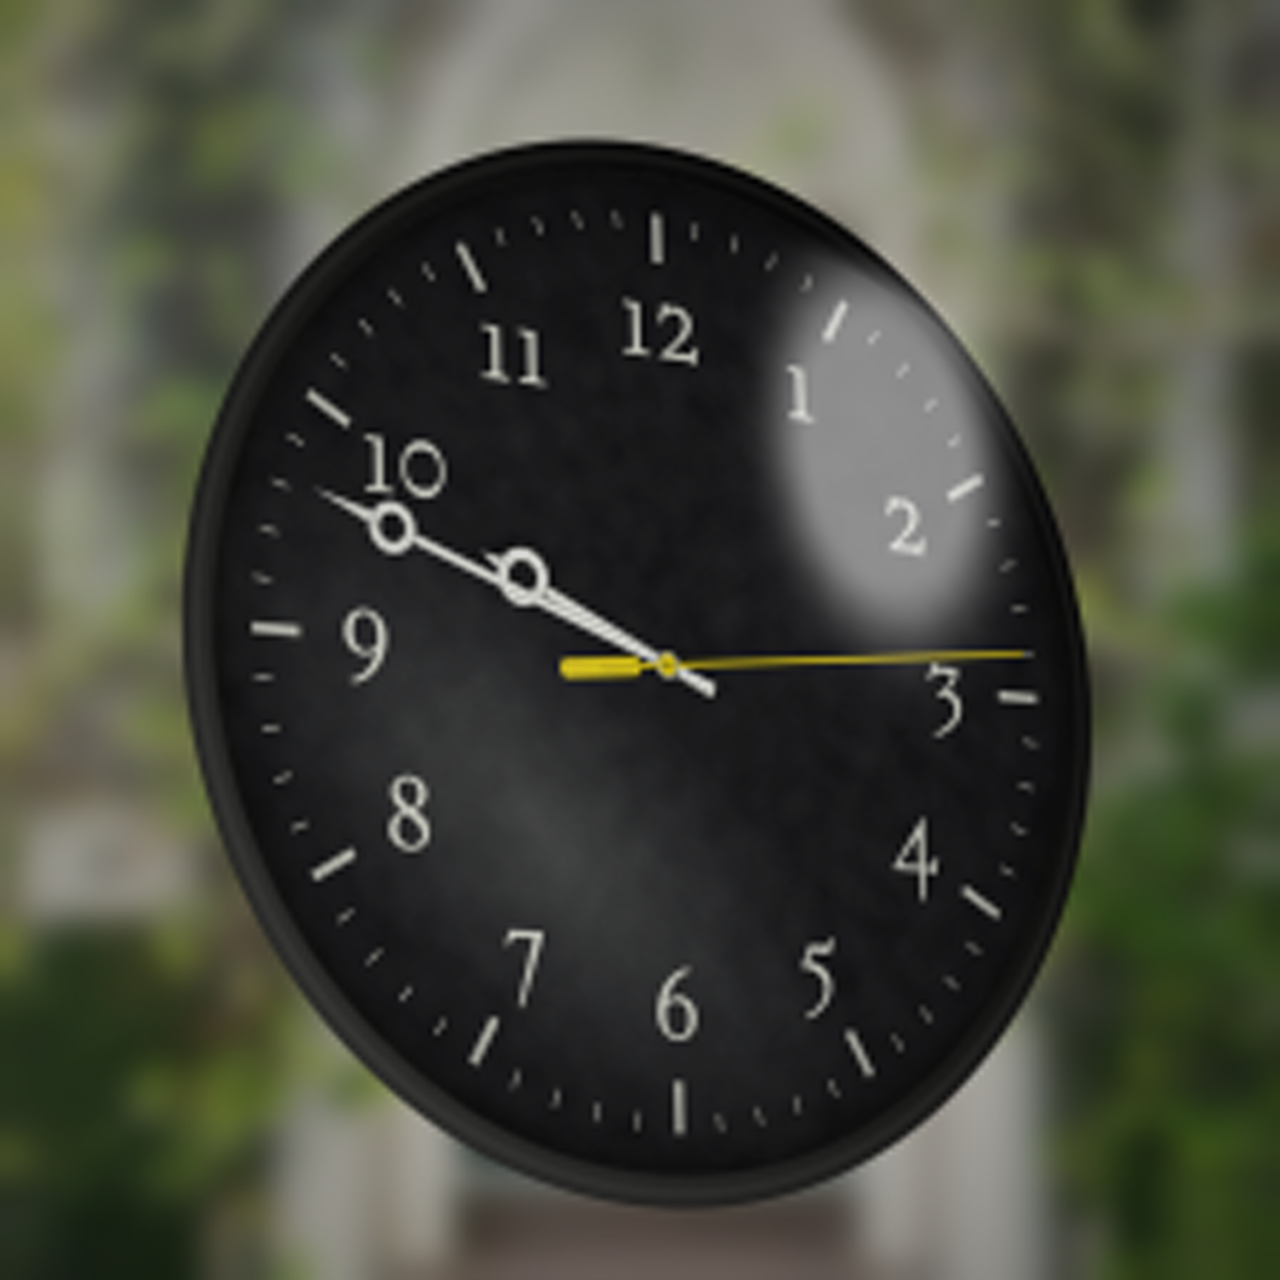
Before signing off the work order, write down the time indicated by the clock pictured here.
9:48:14
